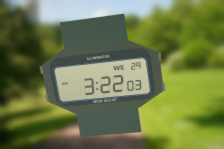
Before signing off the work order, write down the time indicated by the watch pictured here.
3:22:03
